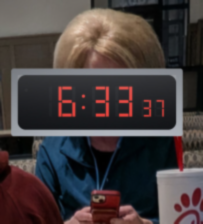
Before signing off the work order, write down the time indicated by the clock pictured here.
6:33:37
